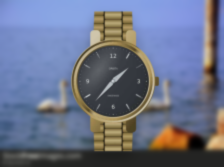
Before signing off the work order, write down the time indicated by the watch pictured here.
1:37
